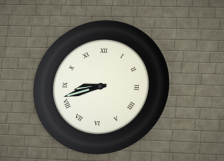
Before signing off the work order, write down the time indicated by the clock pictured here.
8:42
